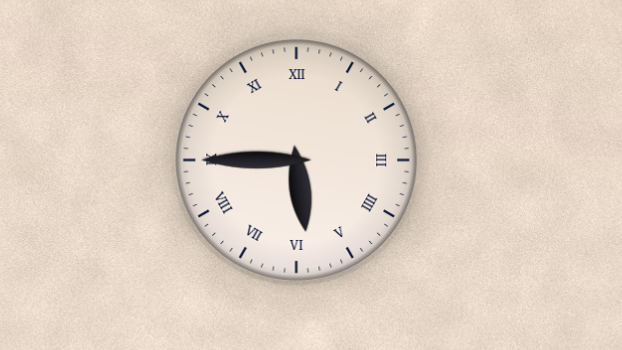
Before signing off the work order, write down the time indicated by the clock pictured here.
5:45
